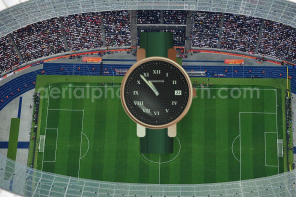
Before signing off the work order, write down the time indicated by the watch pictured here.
10:53
